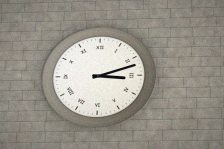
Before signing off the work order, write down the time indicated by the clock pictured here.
3:12
